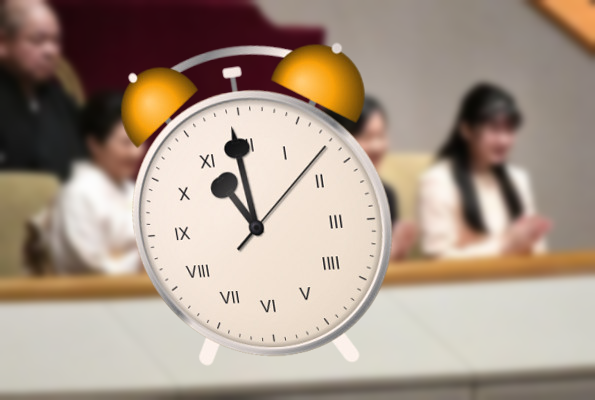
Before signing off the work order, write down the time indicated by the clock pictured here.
10:59:08
